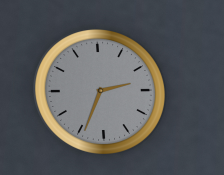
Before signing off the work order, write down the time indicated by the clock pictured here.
2:34
